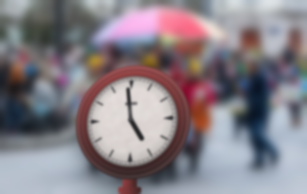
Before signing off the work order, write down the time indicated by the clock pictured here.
4:59
